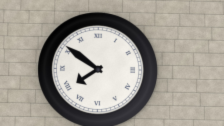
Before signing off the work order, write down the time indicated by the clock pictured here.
7:51
